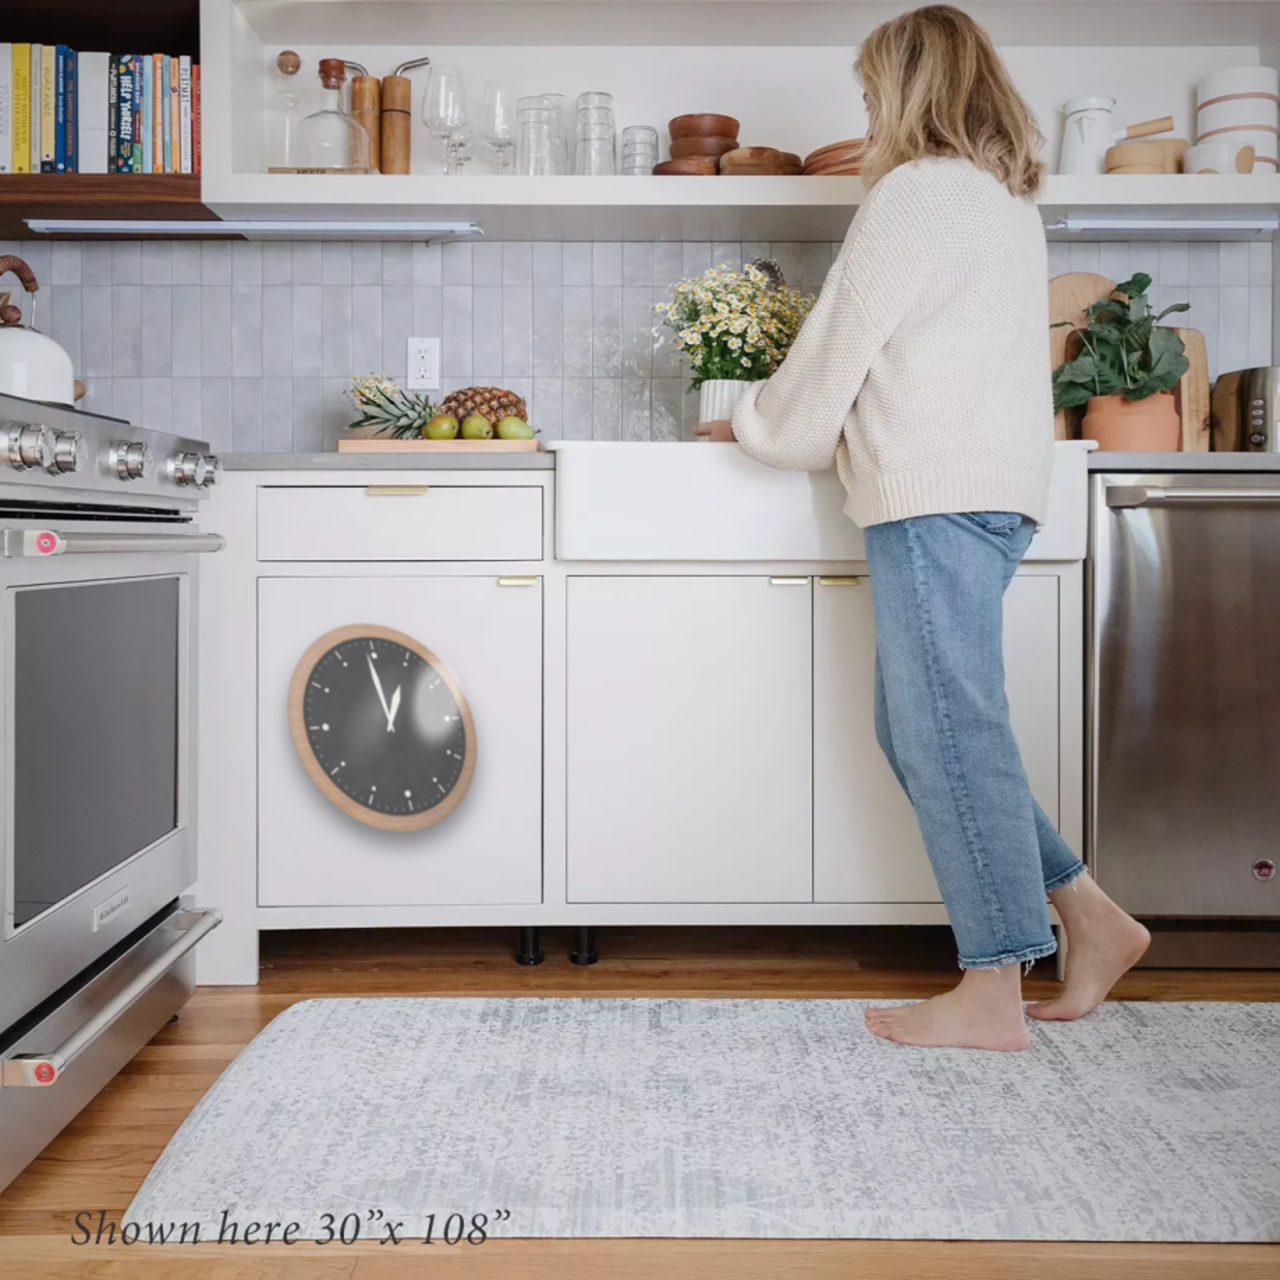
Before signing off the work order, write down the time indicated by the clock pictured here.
12:59
